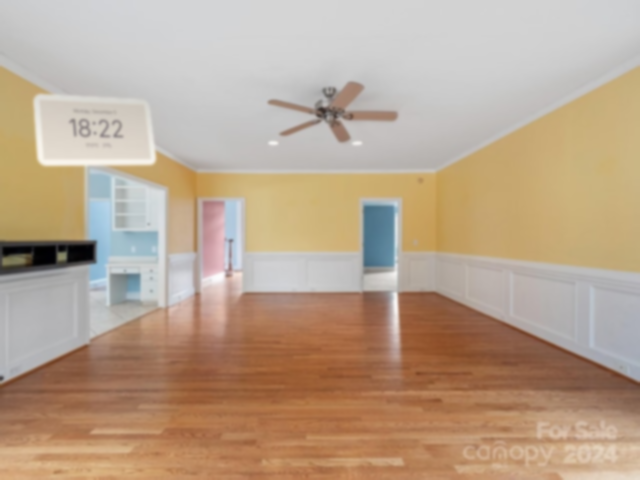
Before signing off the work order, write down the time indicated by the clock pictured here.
18:22
